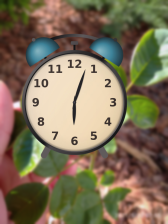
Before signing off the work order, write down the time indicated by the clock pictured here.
6:03
